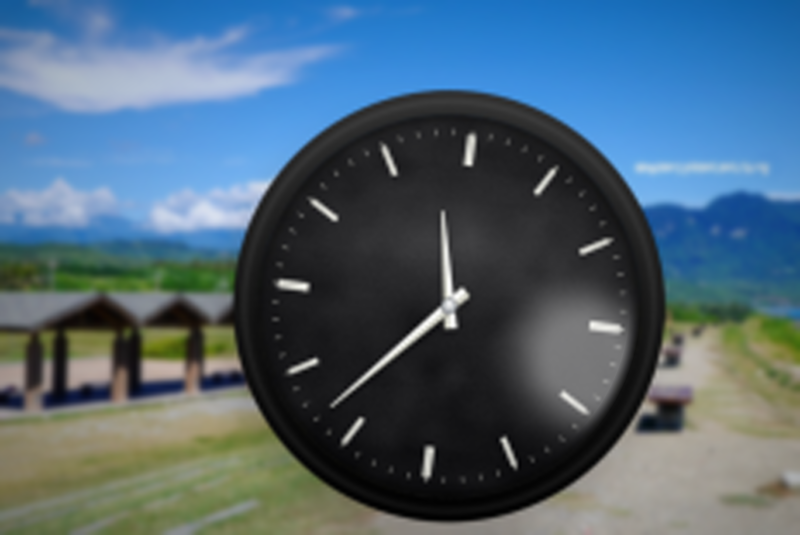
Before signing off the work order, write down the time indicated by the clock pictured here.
11:37
